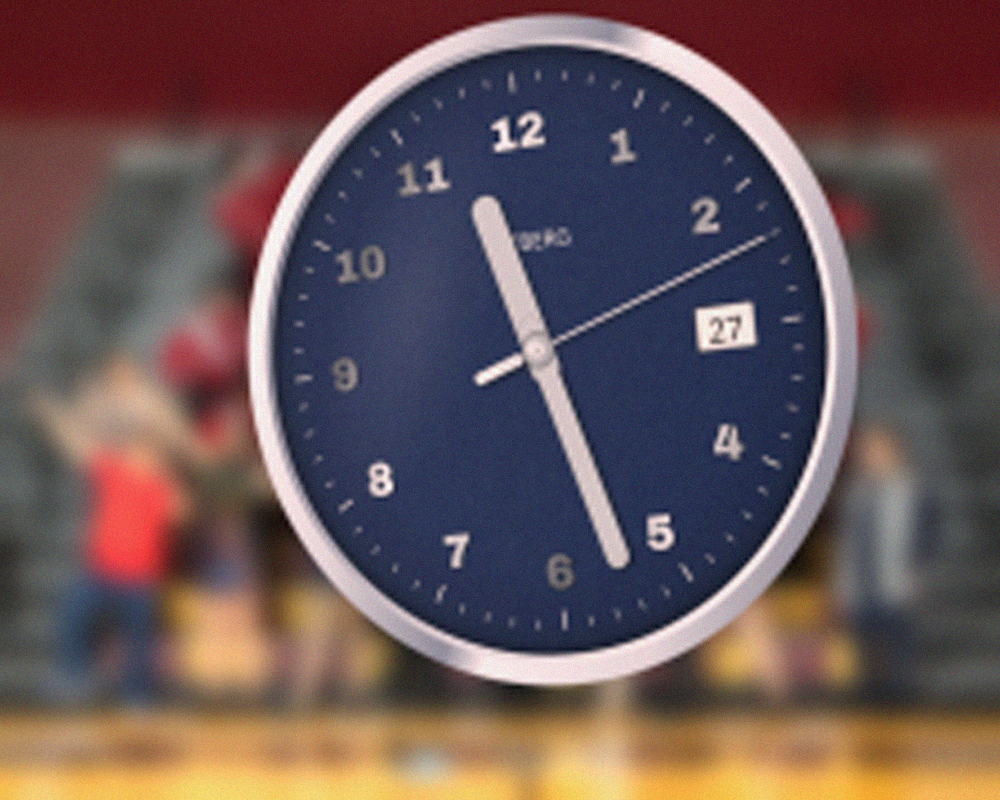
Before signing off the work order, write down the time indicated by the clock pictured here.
11:27:12
